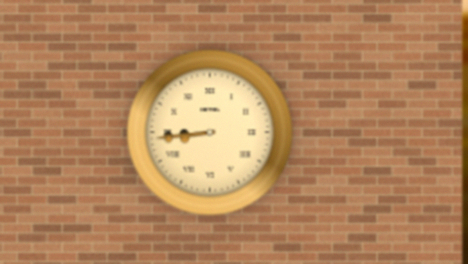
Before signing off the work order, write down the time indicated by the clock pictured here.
8:44
